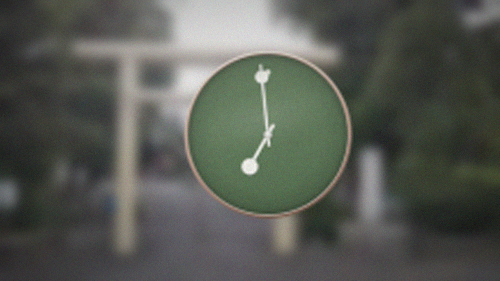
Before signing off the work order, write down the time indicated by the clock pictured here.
6:59
